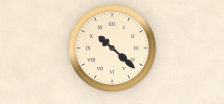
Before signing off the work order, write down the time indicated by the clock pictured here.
10:22
